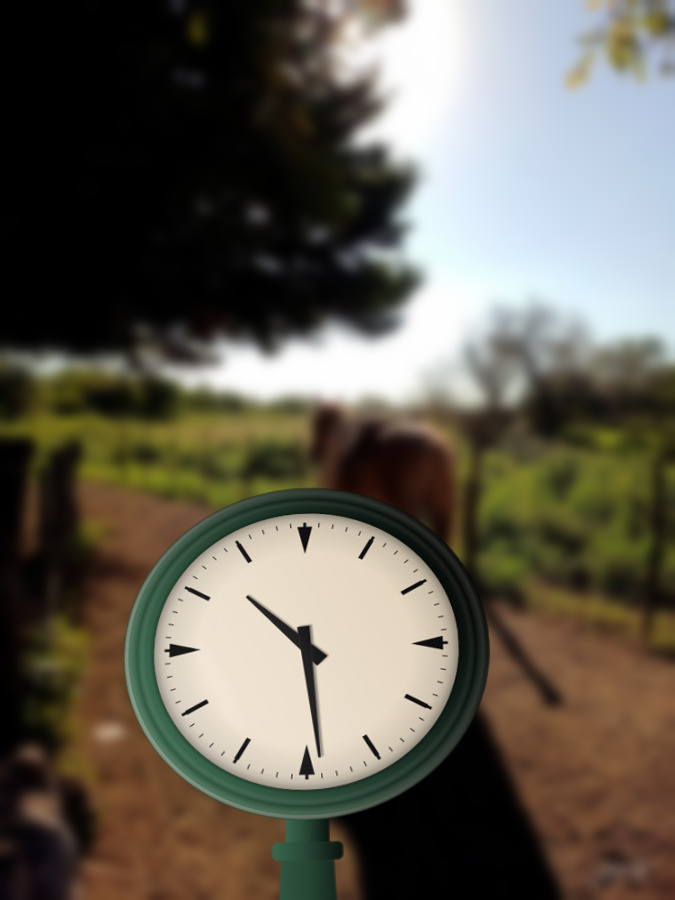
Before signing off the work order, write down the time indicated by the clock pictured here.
10:29
